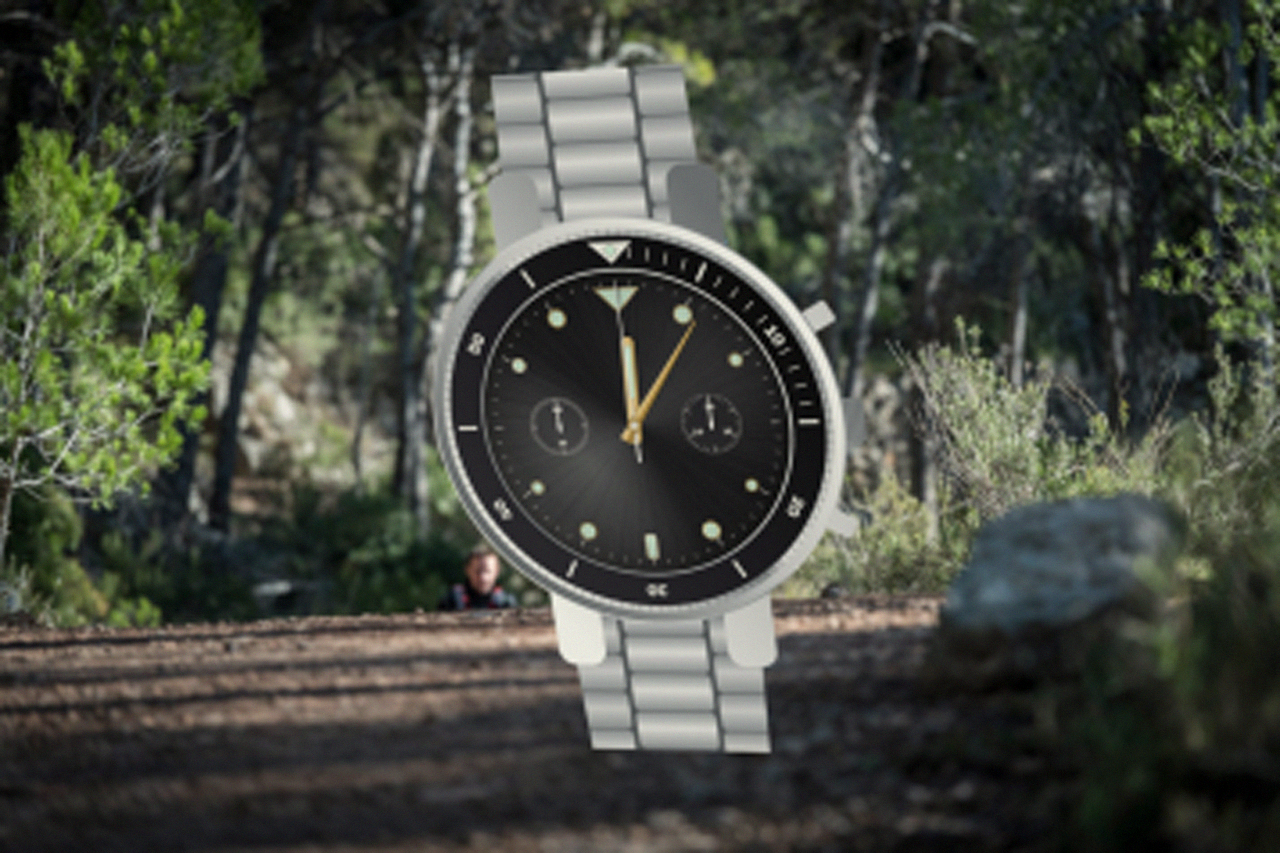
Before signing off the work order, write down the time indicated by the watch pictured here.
12:06
